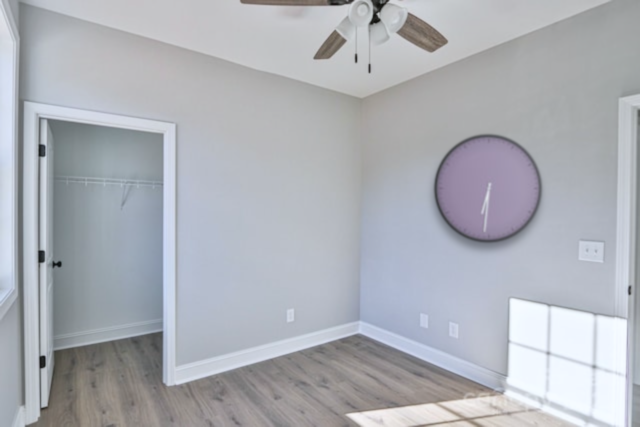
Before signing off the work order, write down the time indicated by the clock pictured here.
6:31
